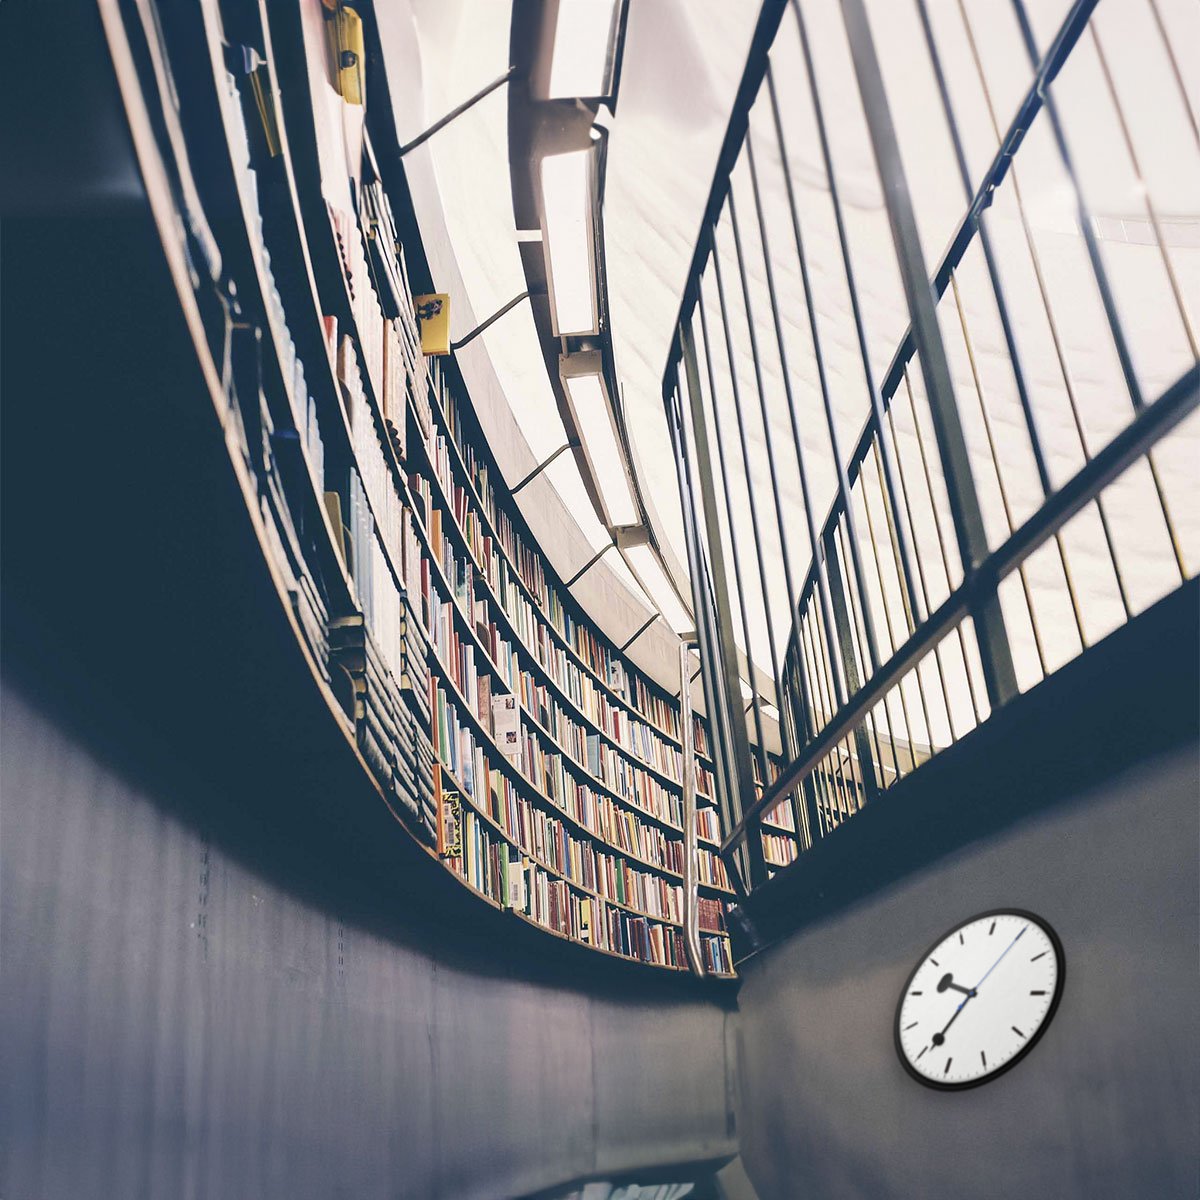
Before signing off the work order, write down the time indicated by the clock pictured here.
9:34:05
